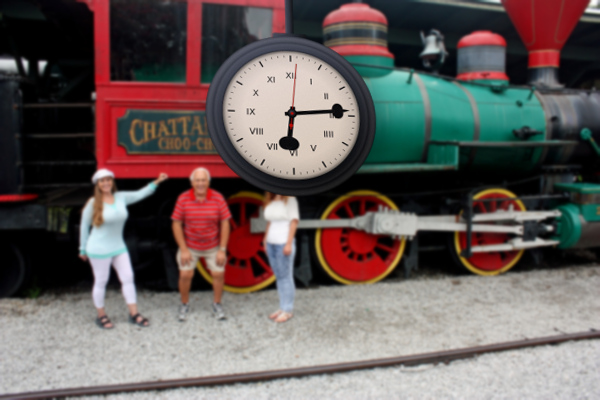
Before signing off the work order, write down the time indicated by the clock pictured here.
6:14:01
